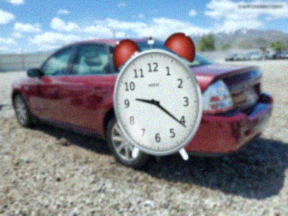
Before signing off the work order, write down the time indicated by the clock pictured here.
9:21
